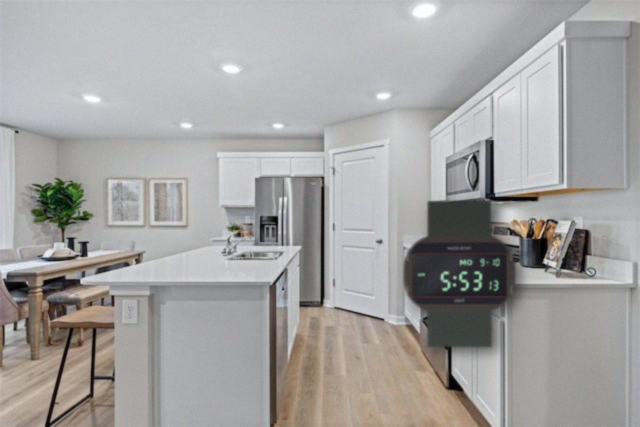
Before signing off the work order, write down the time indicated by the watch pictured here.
5:53:13
